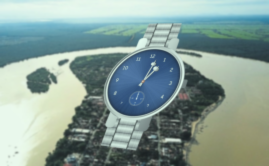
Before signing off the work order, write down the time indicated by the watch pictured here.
1:02
